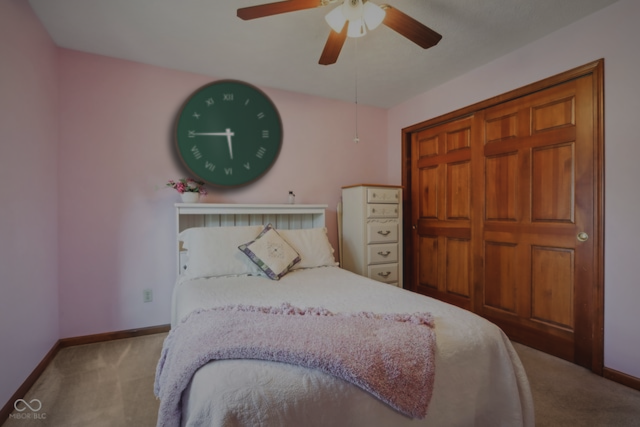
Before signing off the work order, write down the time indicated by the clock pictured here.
5:45
